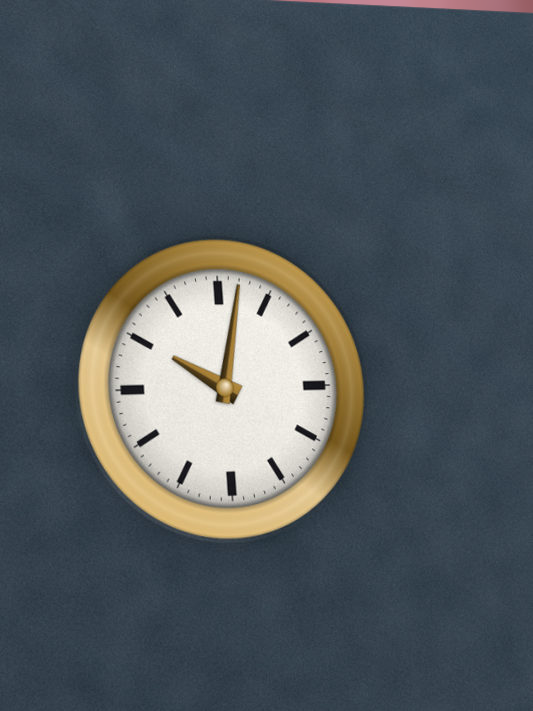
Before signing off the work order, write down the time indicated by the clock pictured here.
10:02
